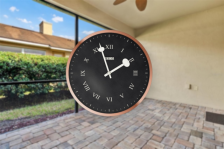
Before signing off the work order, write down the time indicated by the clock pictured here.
1:57
